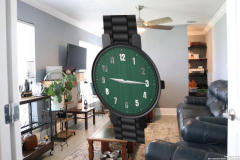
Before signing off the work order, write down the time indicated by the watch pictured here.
9:15
